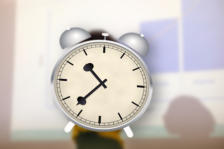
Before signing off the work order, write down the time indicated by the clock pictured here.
10:37
